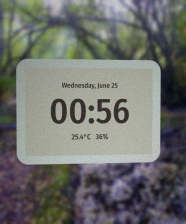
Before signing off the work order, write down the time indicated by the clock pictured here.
0:56
